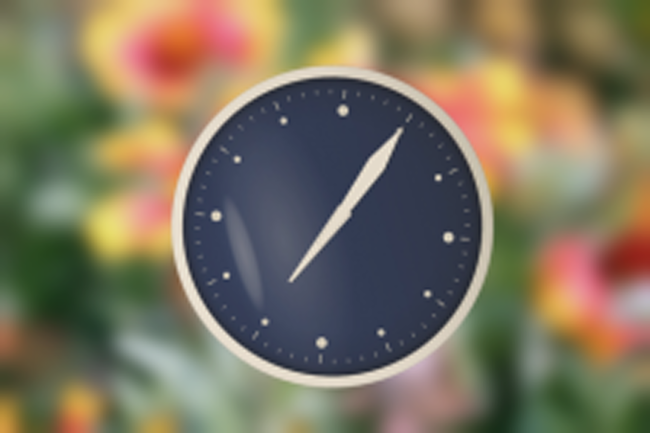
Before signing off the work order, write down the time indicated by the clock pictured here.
7:05
